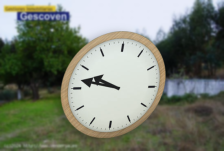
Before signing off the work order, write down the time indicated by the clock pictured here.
9:47
